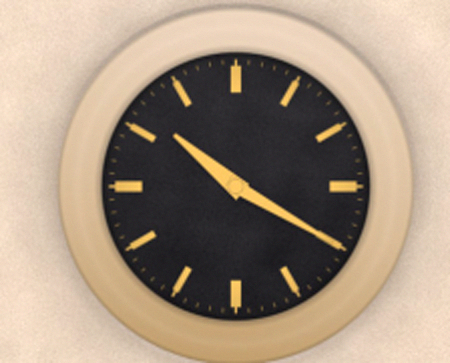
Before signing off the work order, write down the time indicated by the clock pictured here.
10:20
